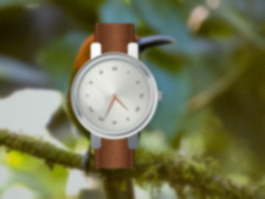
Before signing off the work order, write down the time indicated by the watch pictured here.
4:34
